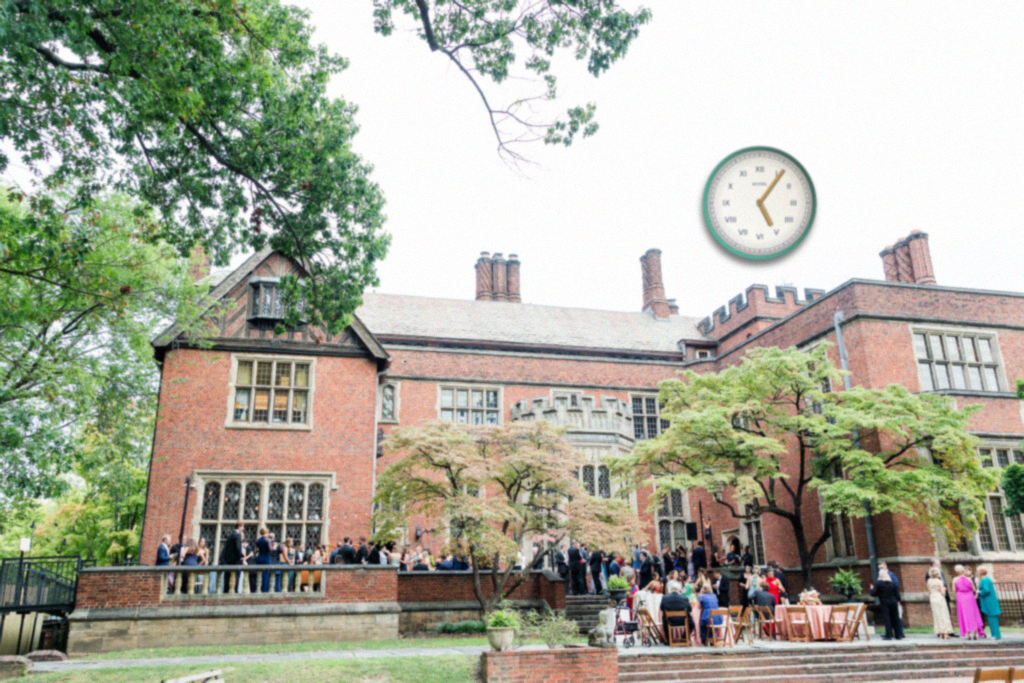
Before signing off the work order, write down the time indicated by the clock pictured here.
5:06
